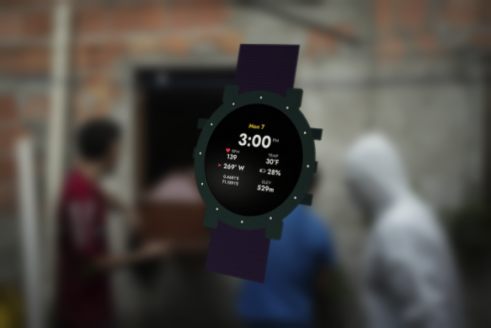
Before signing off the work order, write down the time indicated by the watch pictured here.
3:00
